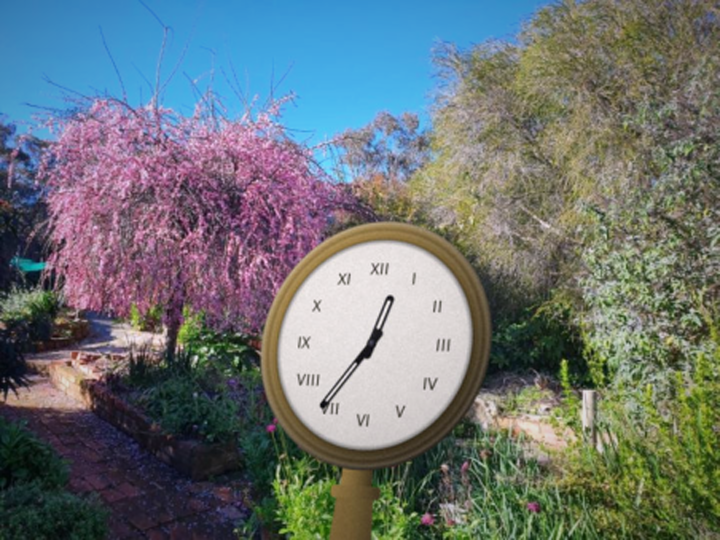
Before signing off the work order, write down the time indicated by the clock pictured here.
12:36
